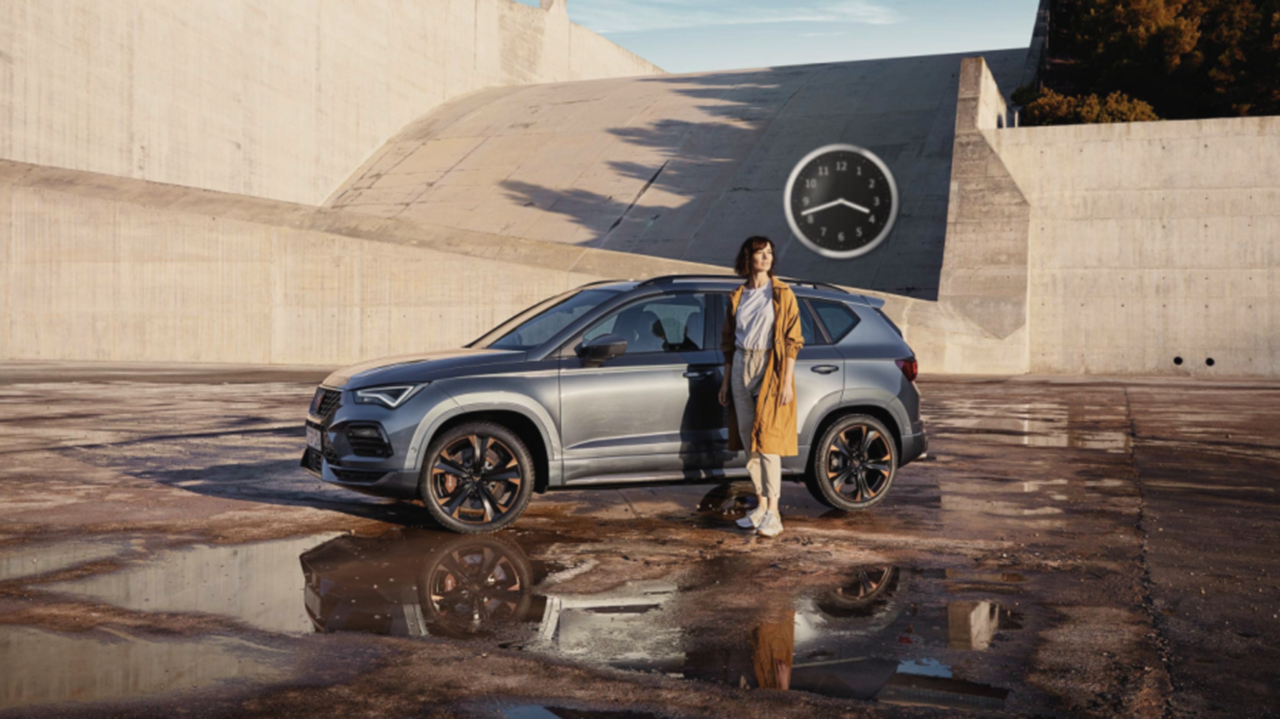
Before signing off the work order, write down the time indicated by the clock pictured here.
3:42
